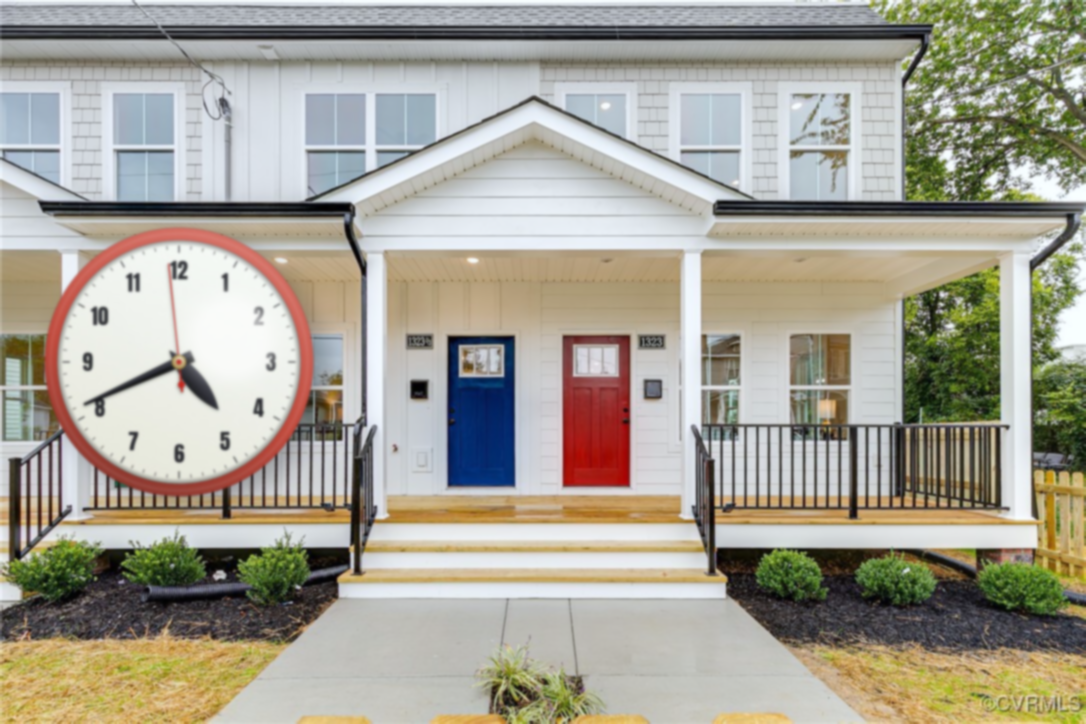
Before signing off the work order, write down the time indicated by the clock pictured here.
4:40:59
